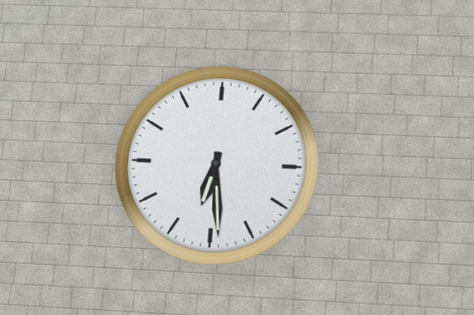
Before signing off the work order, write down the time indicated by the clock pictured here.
6:29
